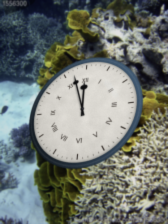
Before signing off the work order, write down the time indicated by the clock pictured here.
11:57
